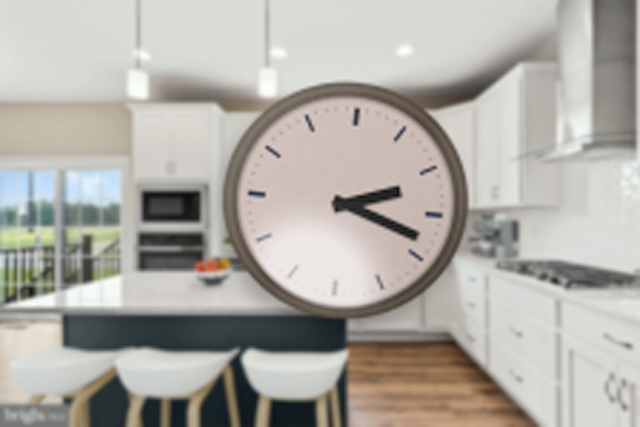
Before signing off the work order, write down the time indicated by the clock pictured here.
2:18
